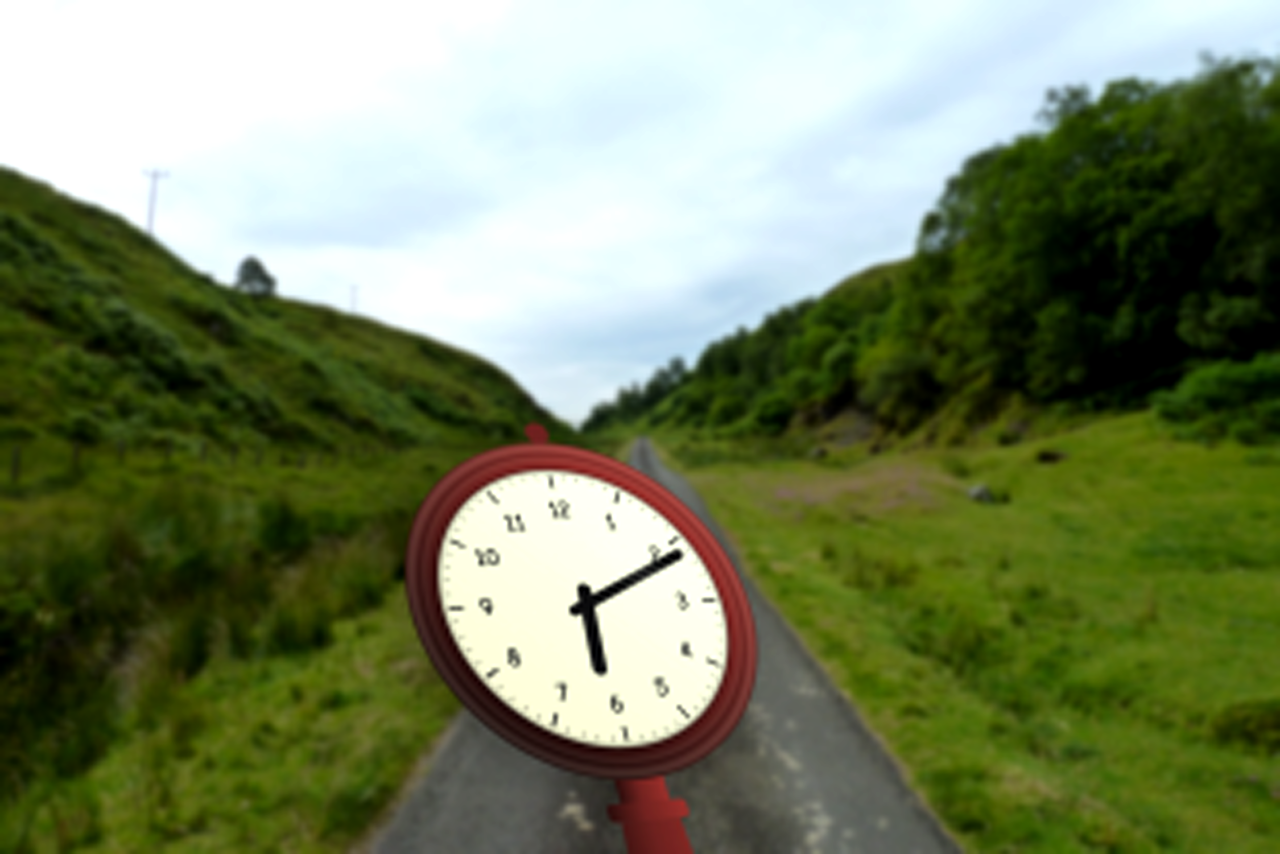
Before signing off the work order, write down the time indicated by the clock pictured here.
6:11
